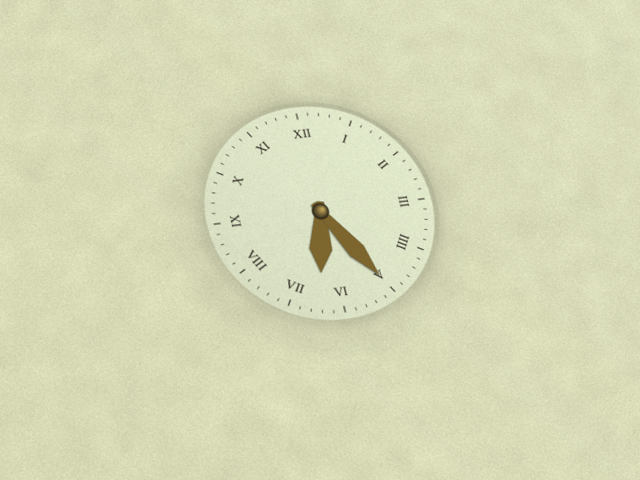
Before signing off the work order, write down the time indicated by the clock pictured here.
6:25
